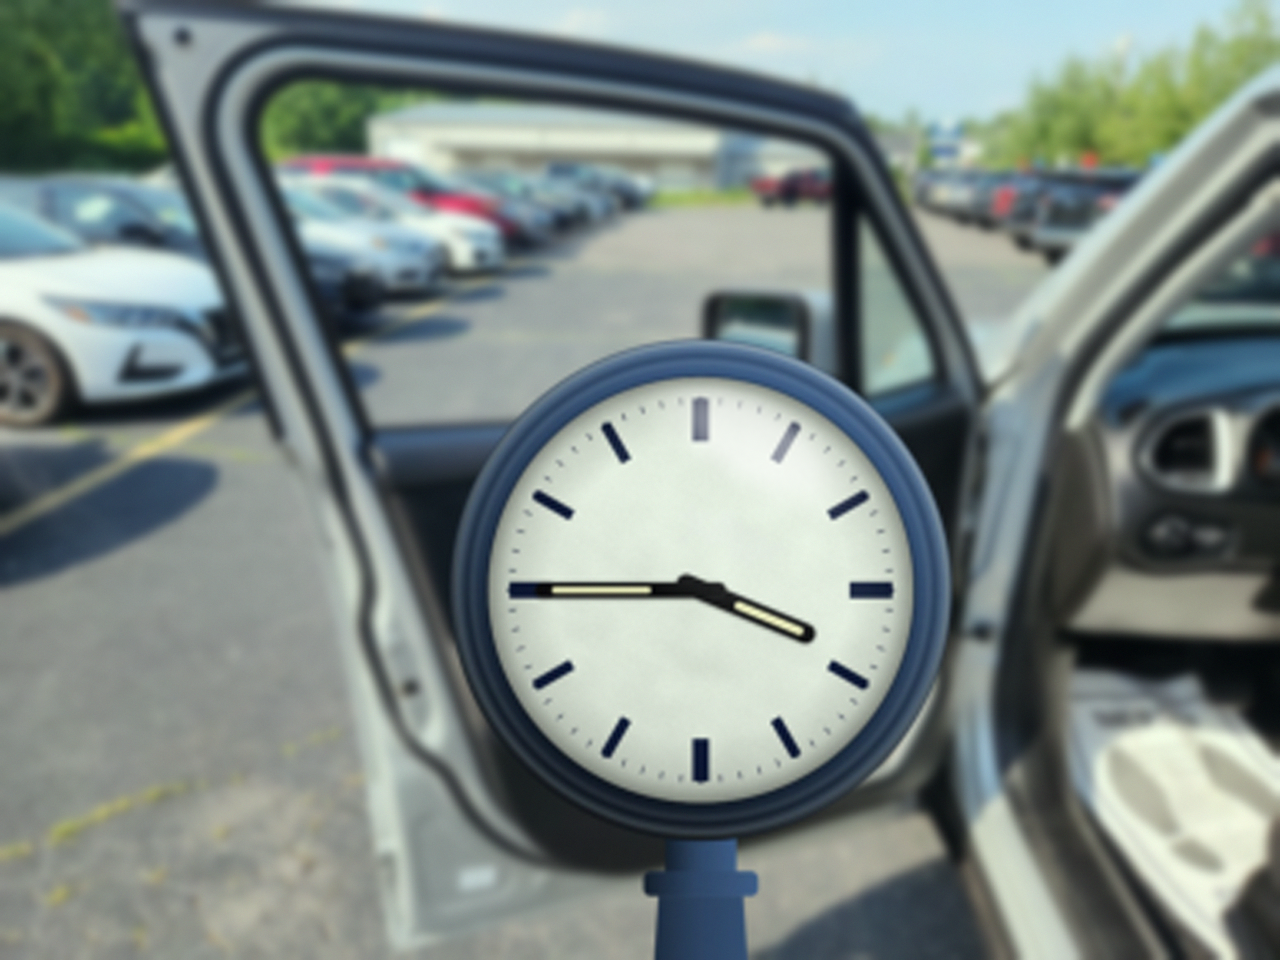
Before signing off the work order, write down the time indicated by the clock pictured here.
3:45
